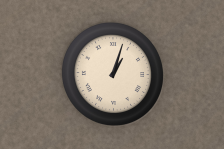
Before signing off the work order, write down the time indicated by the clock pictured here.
1:03
